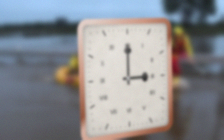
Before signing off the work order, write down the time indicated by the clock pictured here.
3:00
